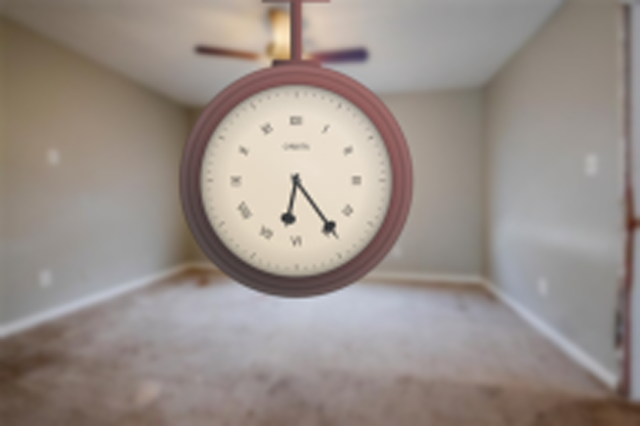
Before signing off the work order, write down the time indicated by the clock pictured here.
6:24
